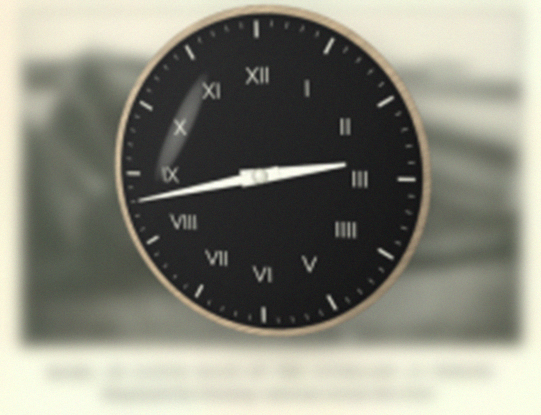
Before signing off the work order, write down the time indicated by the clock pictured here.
2:43
